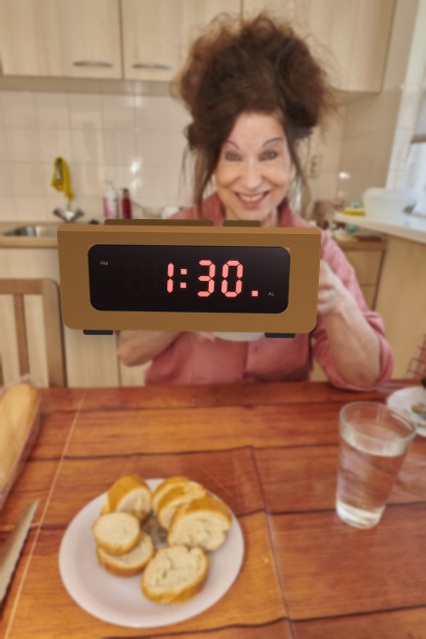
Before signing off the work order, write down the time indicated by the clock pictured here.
1:30
